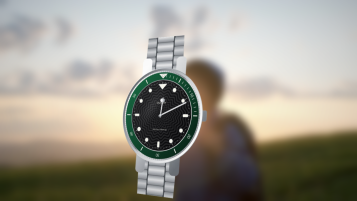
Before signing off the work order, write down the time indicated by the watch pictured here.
12:11
